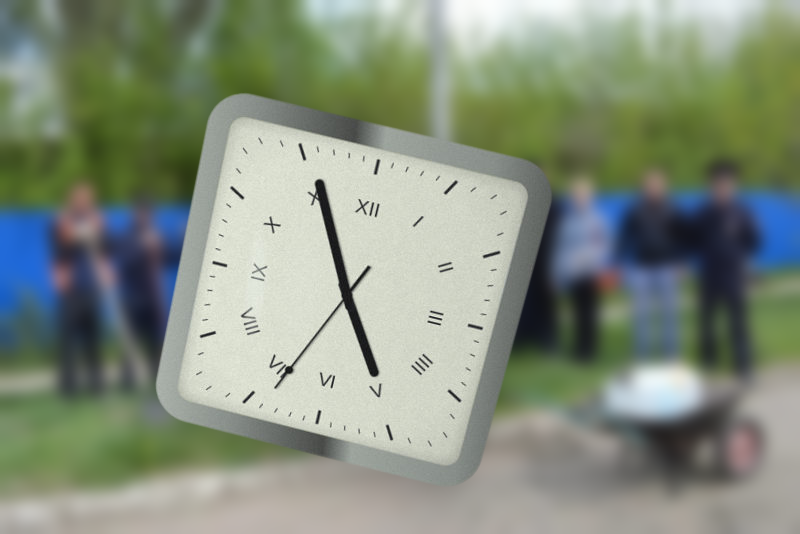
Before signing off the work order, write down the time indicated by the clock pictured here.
4:55:34
